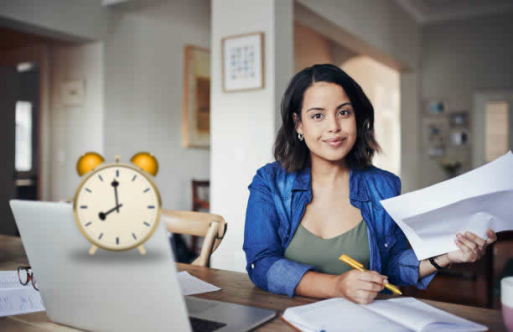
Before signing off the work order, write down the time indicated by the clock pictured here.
7:59
